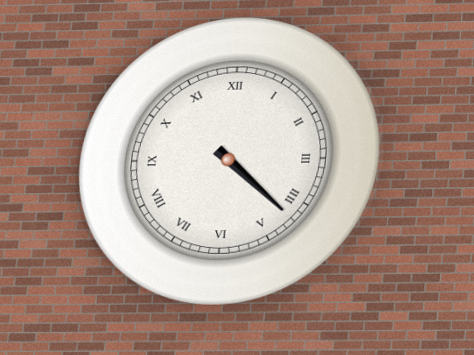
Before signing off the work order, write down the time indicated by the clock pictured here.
4:22
